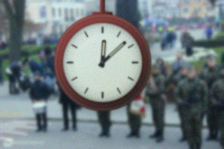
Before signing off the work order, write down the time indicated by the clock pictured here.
12:08
